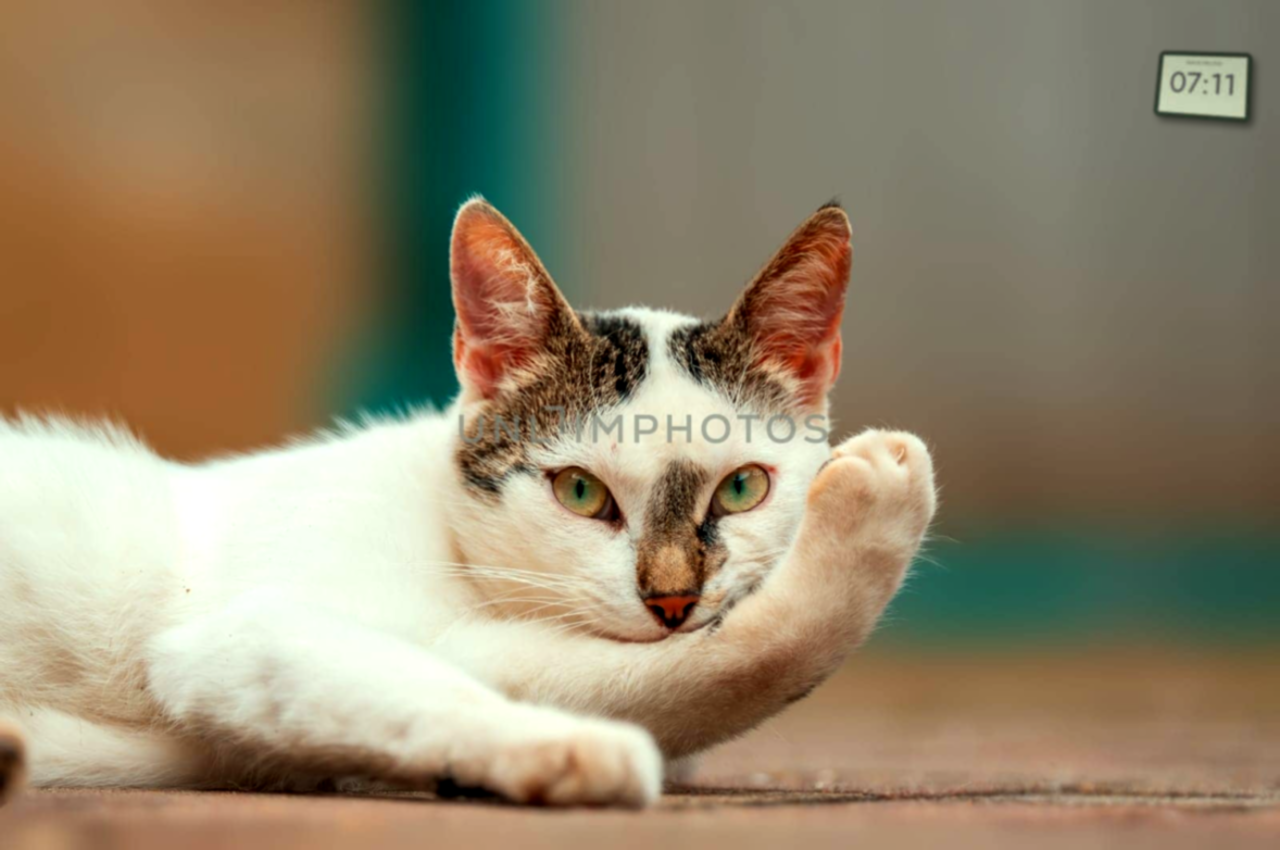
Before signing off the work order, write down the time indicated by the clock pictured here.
7:11
